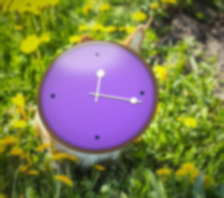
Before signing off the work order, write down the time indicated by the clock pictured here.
12:17
